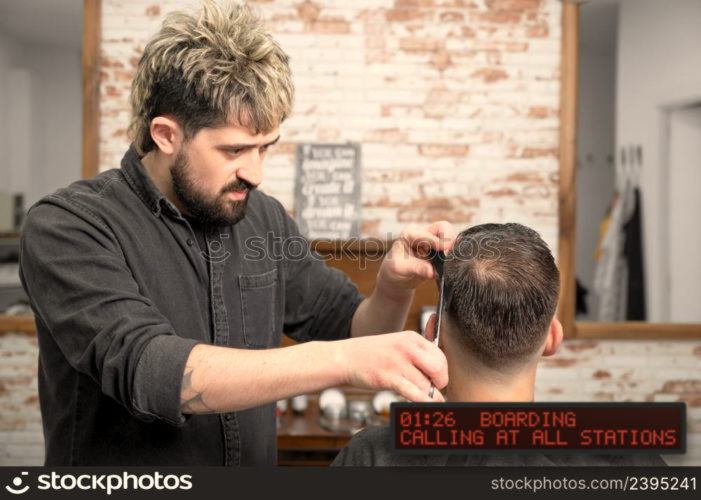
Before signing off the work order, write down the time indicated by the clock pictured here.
1:26
